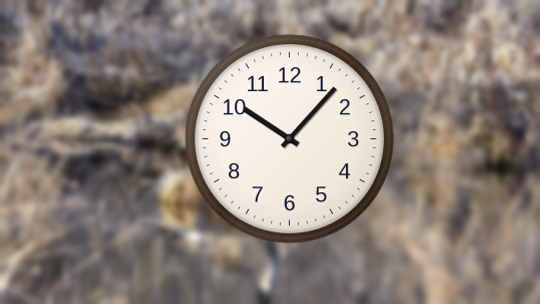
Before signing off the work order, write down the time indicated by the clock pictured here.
10:07
